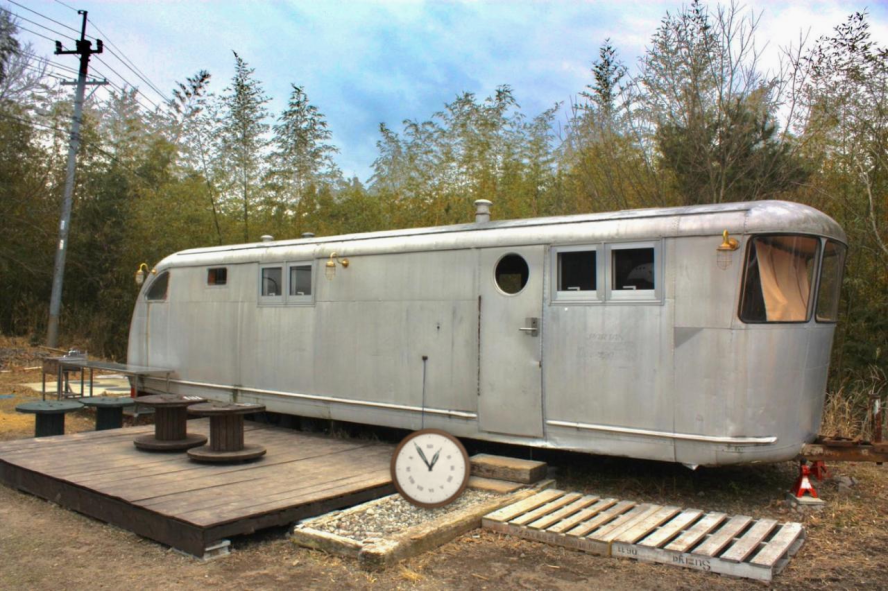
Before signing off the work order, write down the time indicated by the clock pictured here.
12:55
